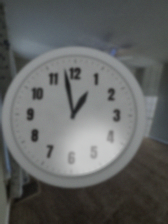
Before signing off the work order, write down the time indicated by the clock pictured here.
12:58
